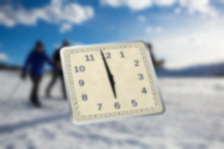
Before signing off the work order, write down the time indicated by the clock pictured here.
5:59
